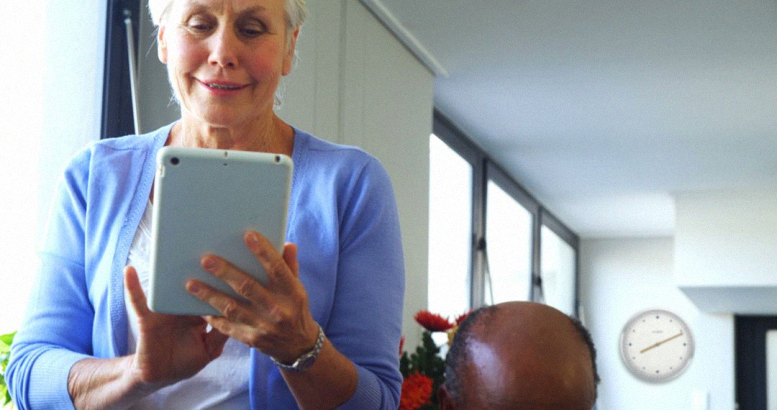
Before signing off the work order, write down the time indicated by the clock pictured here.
8:11
